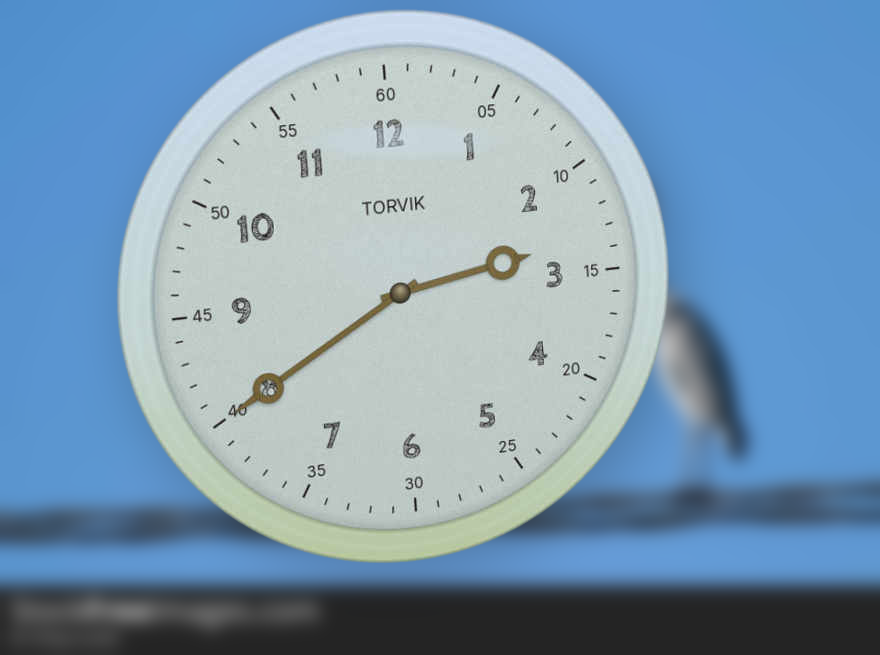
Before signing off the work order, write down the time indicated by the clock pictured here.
2:40
